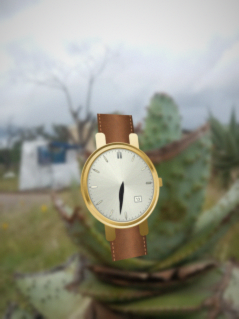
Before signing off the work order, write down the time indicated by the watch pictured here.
6:32
